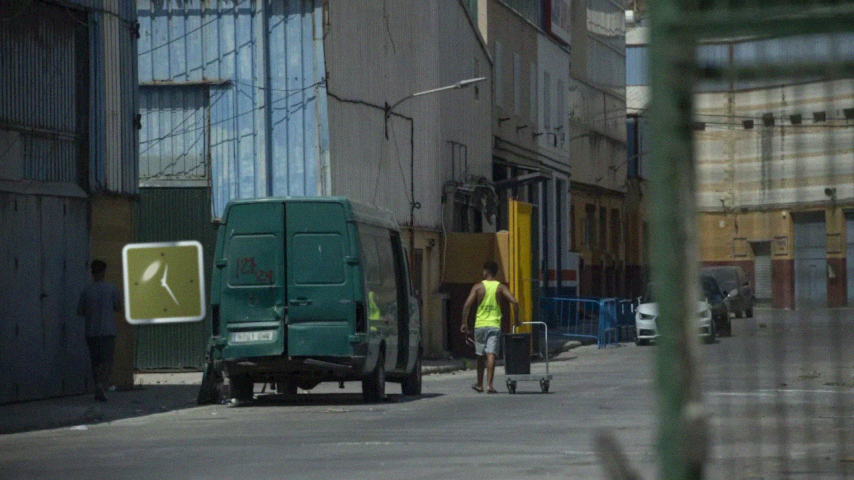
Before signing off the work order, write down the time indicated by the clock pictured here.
12:25
